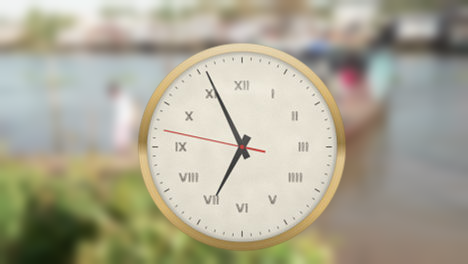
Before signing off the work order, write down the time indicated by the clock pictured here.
6:55:47
